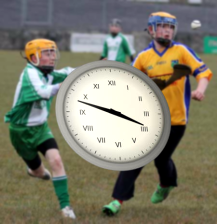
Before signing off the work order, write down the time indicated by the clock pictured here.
3:48
